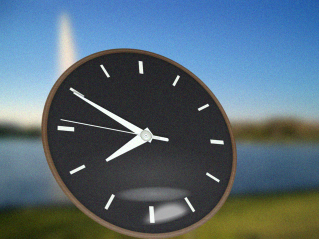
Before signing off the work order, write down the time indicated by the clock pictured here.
7:49:46
